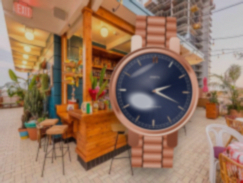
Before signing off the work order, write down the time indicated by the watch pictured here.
2:19
